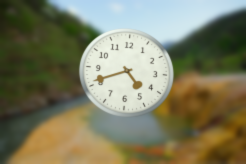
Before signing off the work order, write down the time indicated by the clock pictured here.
4:41
